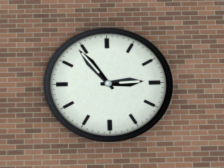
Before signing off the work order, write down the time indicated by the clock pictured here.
2:54
